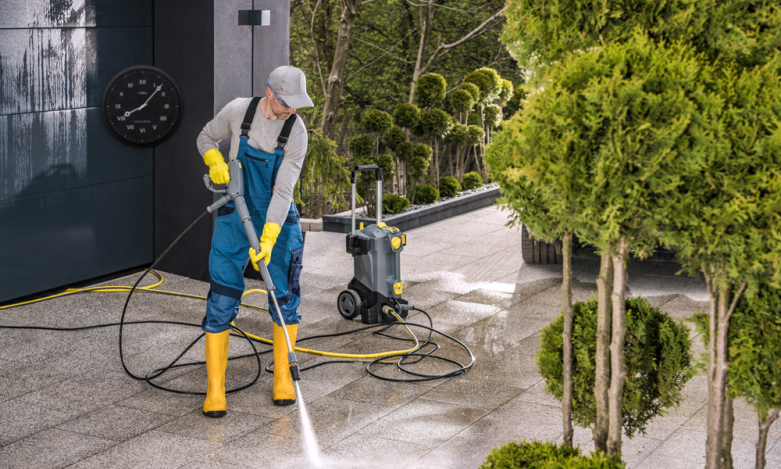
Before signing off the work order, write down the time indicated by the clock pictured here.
8:07
